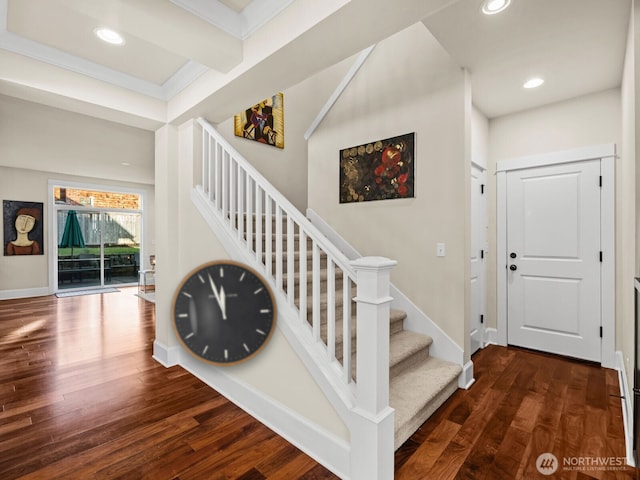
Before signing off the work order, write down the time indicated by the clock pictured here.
11:57
